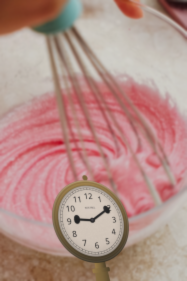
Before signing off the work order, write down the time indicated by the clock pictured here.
9:10
